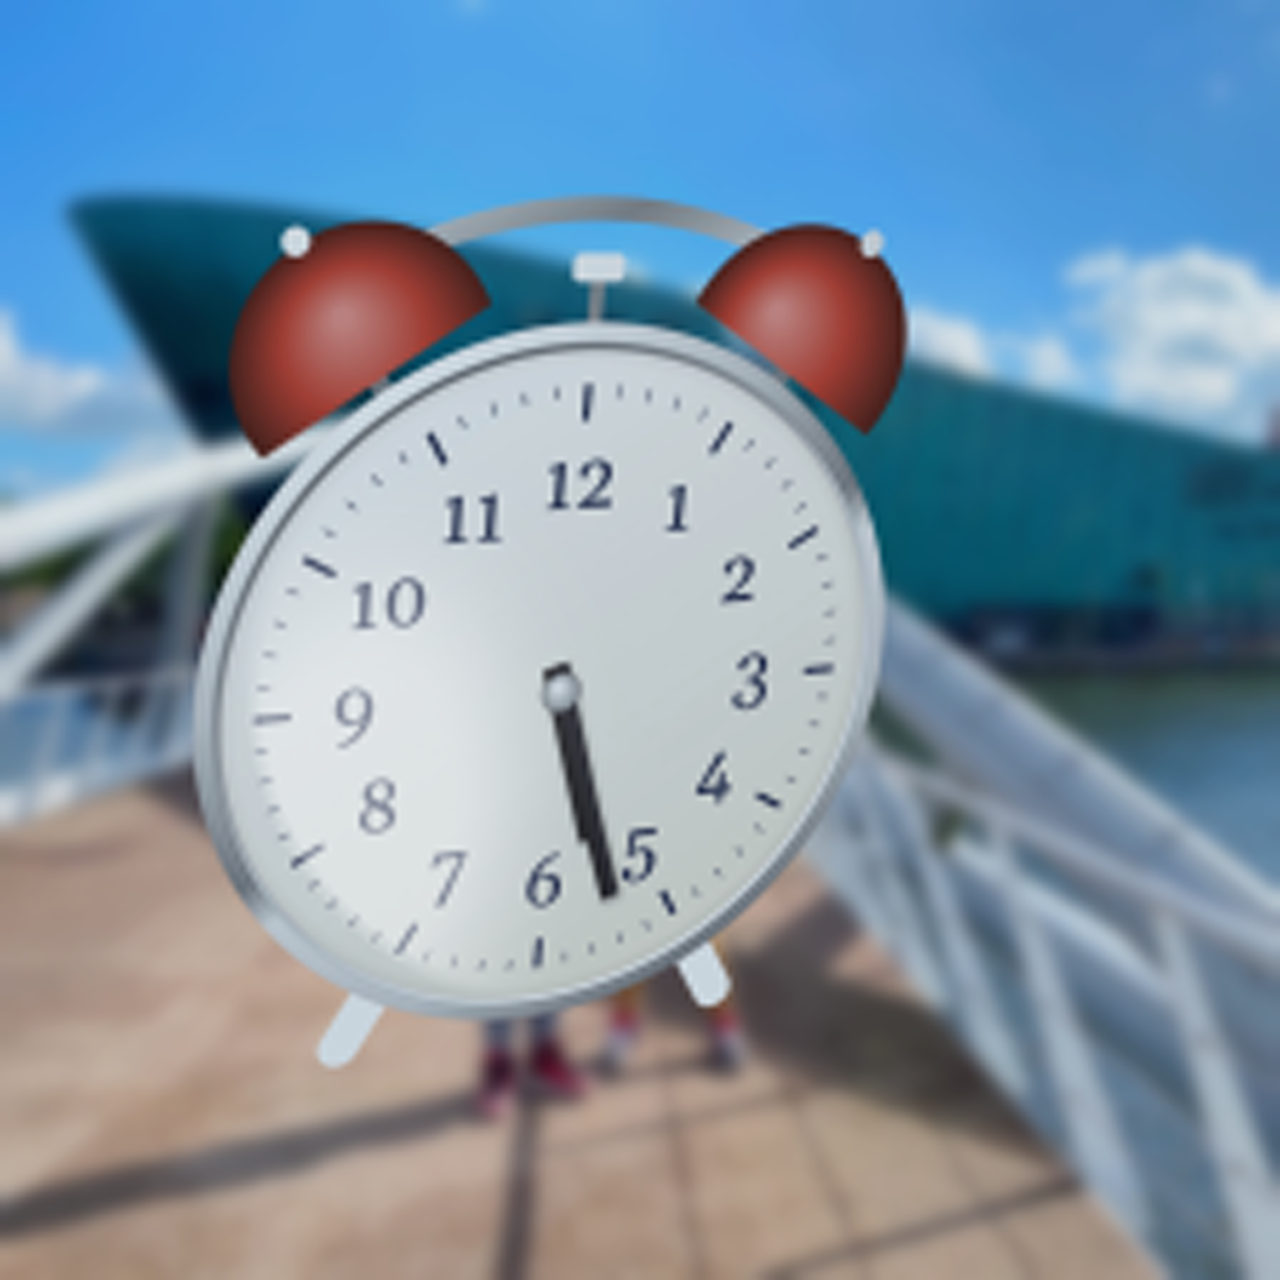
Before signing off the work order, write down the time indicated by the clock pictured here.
5:27
